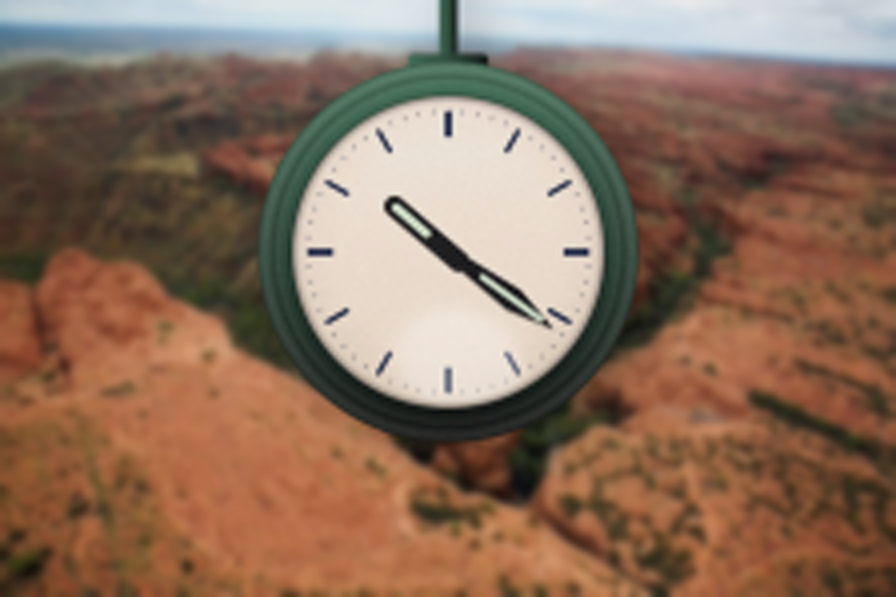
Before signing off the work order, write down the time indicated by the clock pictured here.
10:21
